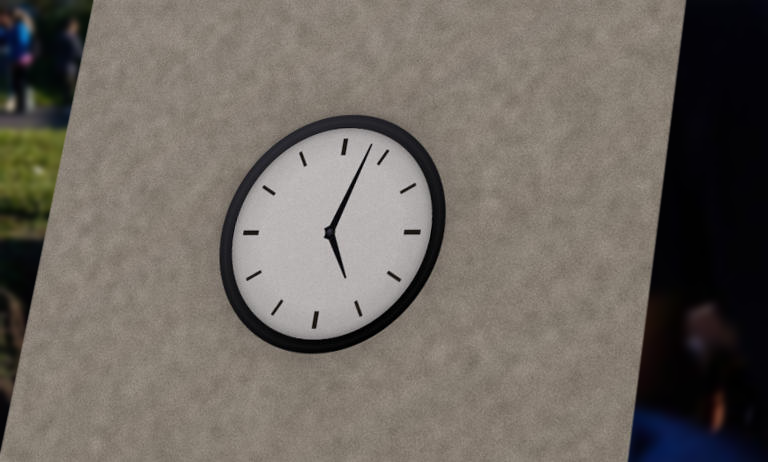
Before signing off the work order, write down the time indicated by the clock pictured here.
5:03
